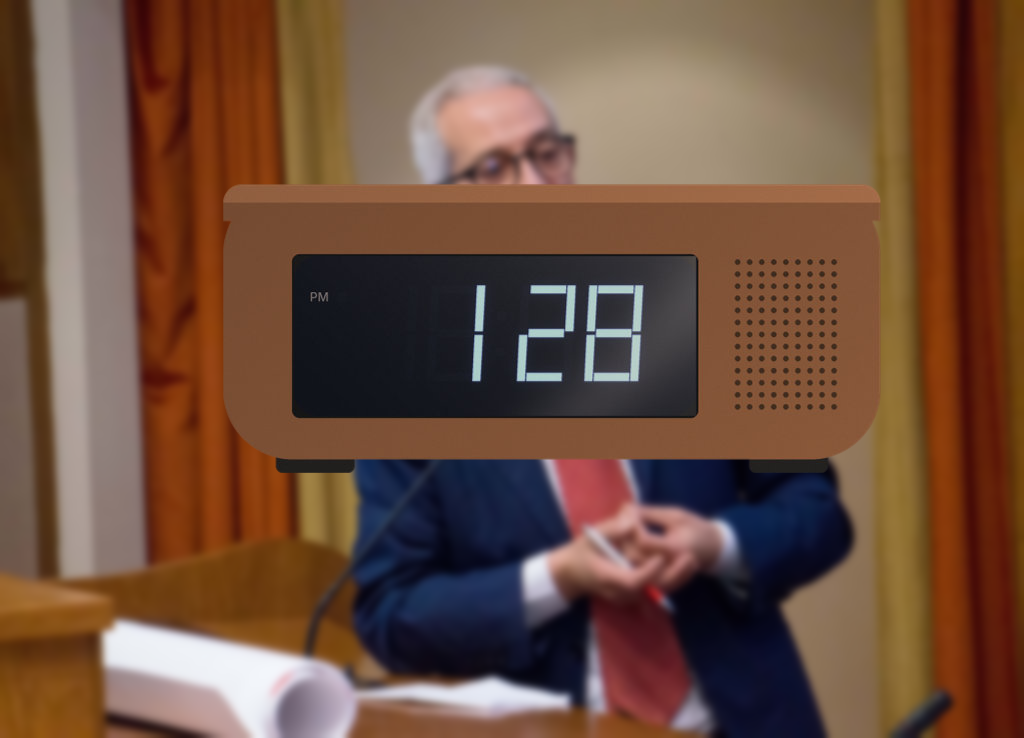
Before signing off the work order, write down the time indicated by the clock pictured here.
1:28
